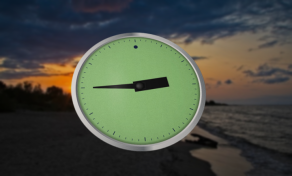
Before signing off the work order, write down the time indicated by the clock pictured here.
2:45
